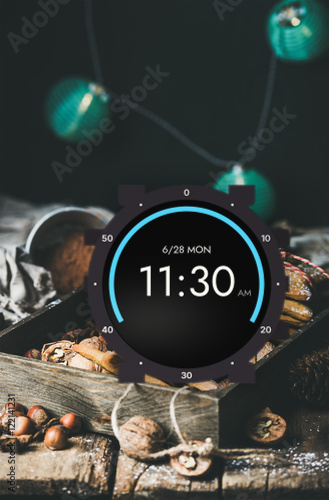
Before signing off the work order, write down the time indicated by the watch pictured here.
11:30
